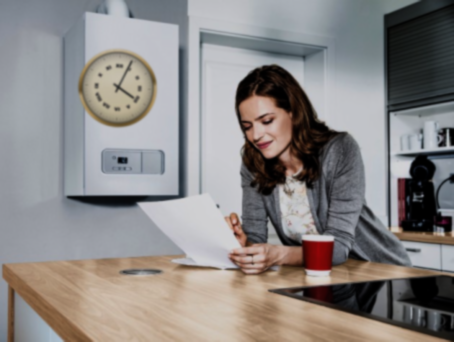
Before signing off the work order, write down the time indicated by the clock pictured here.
4:04
